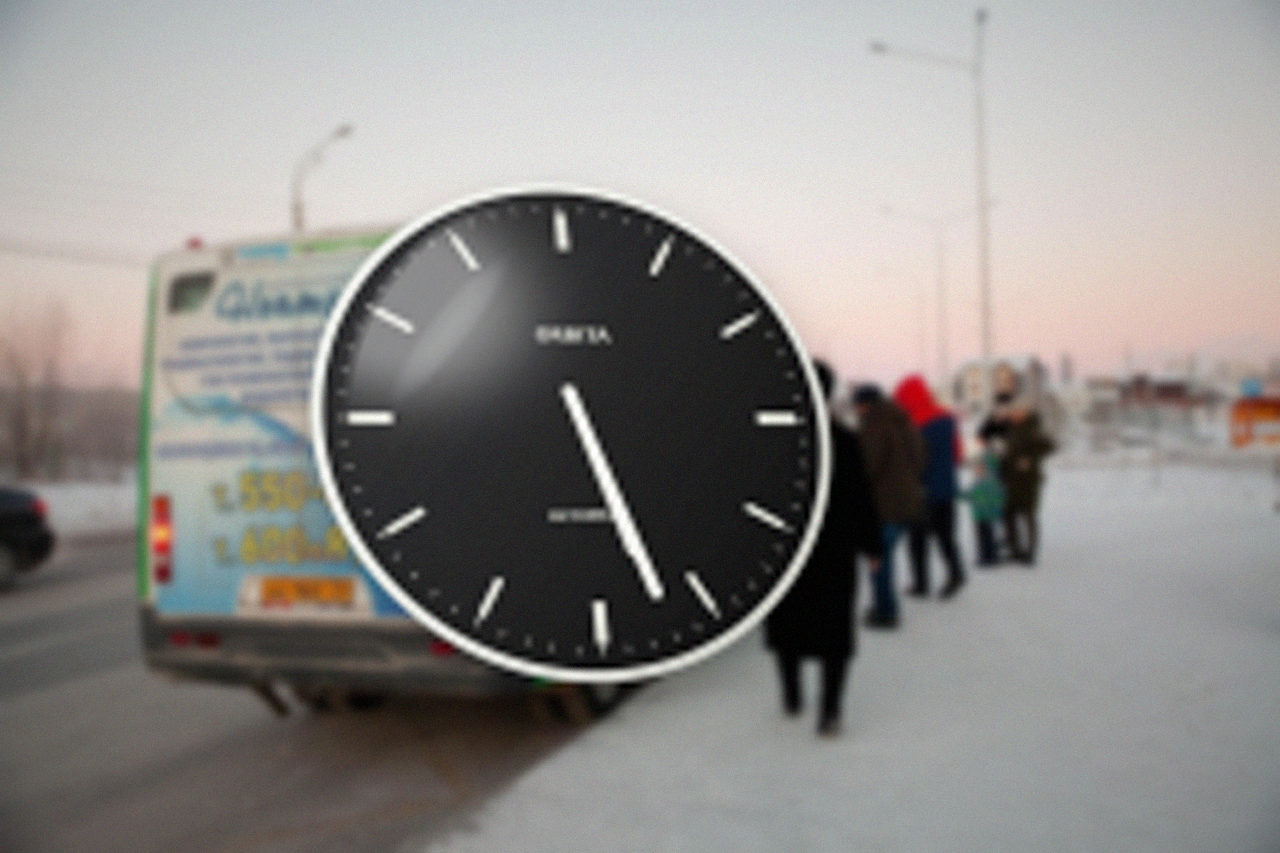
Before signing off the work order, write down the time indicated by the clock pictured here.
5:27
